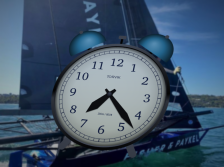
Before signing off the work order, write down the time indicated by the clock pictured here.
7:23
